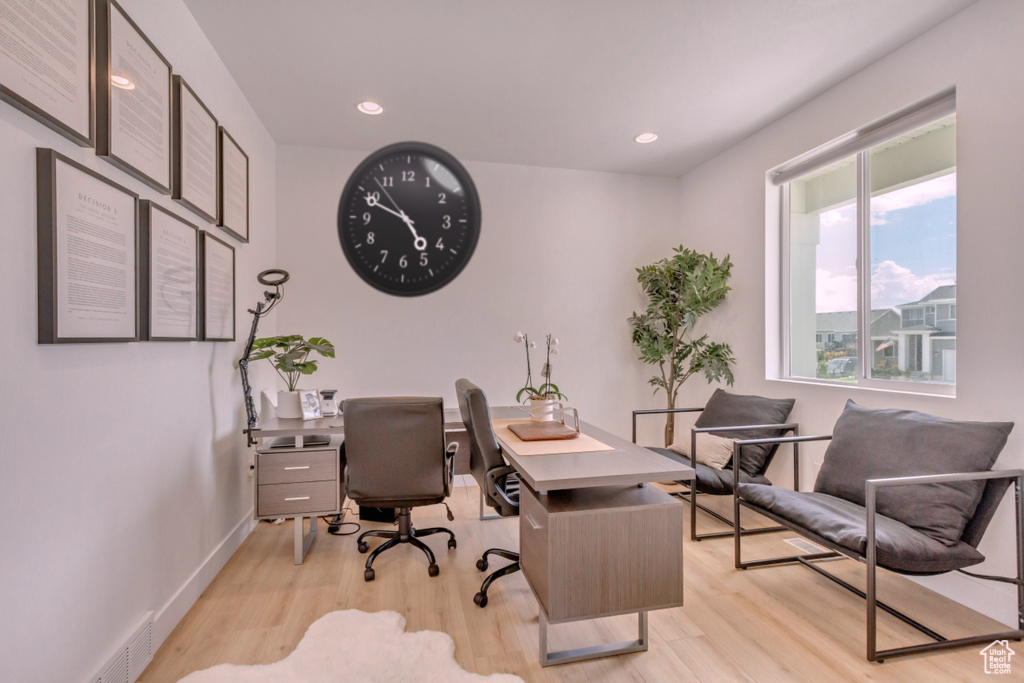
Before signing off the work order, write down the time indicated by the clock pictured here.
4:48:53
